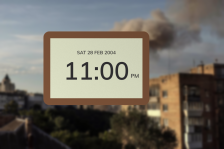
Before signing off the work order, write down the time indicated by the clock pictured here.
11:00
